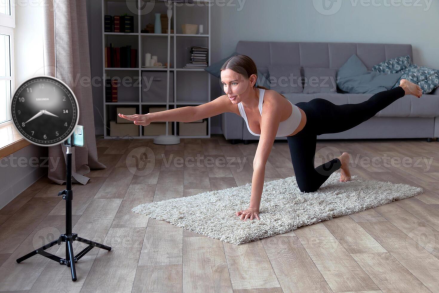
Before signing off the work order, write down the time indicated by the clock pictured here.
3:40
